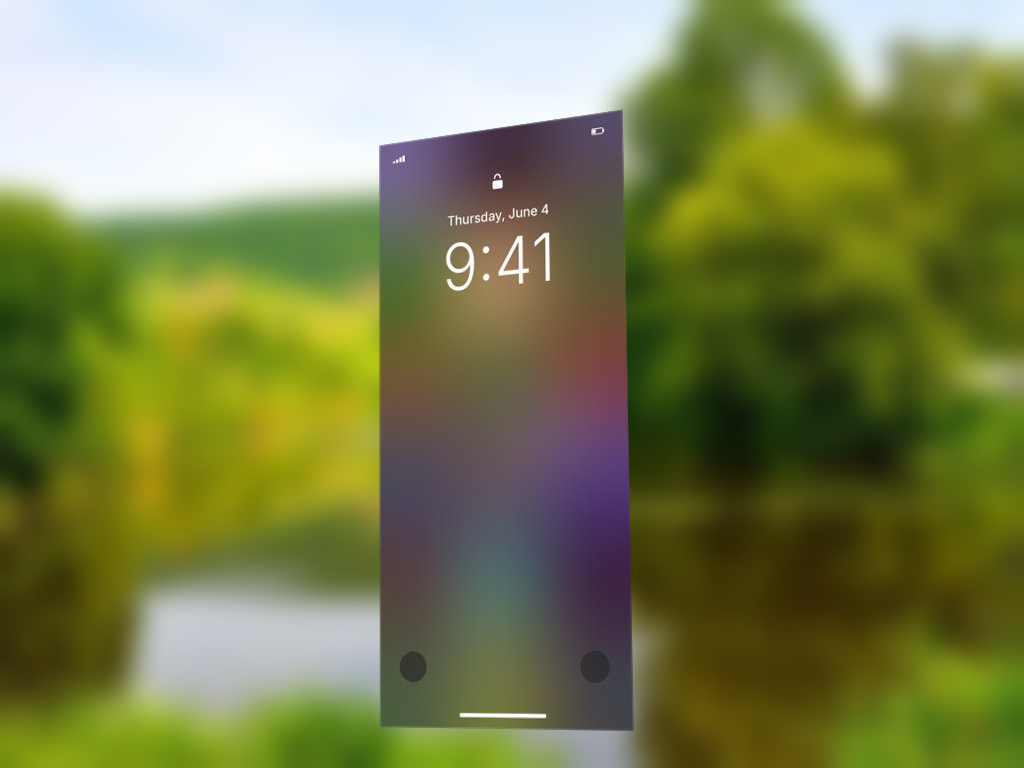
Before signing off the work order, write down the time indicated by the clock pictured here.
9:41
